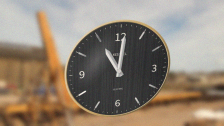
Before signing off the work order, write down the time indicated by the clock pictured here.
11:01
